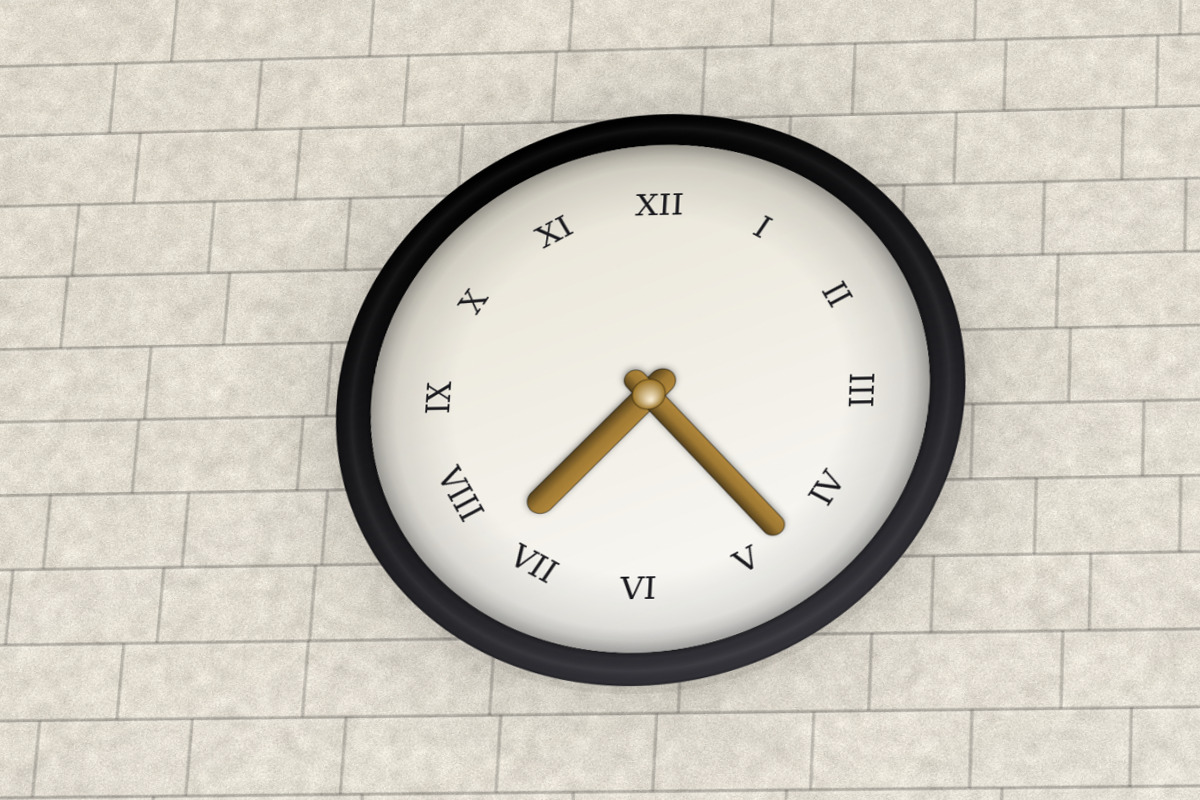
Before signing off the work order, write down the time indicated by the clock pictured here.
7:23
